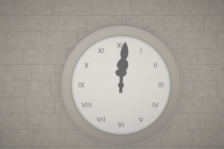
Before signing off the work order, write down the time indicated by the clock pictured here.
12:01
